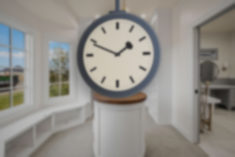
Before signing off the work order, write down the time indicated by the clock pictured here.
1:49
